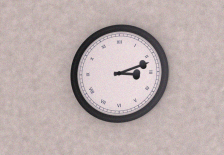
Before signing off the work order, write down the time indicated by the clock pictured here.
3:12
